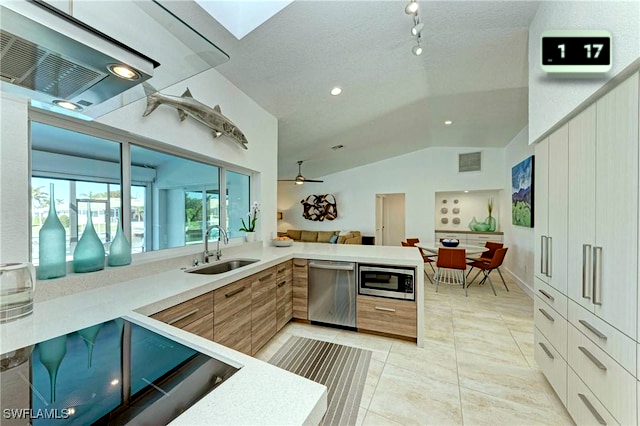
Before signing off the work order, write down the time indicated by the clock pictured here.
1:17
